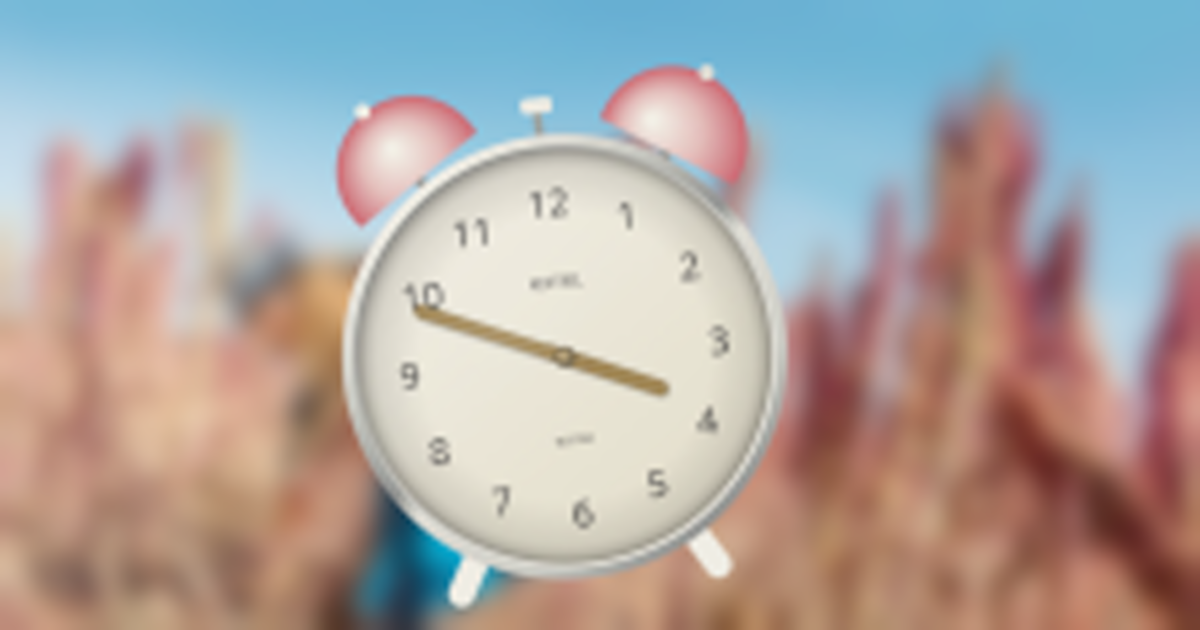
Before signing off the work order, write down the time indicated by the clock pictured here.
3:49
